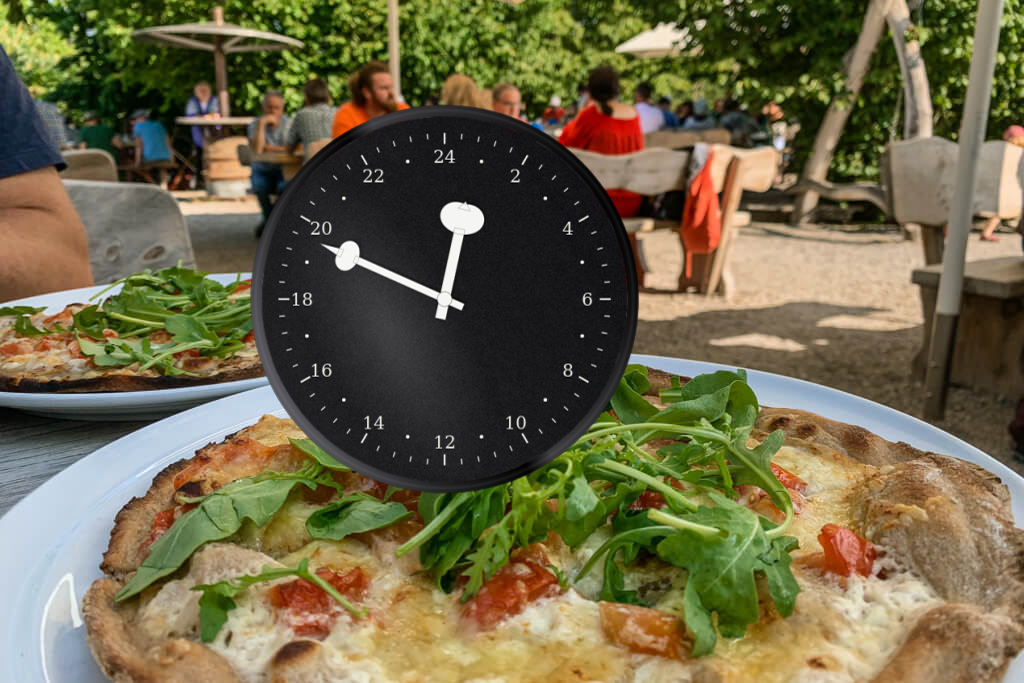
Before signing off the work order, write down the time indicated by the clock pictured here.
0:49
